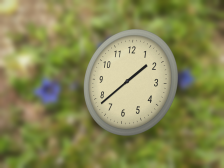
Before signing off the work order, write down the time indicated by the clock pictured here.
1:38
